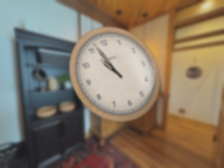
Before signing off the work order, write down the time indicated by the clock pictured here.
10:57
